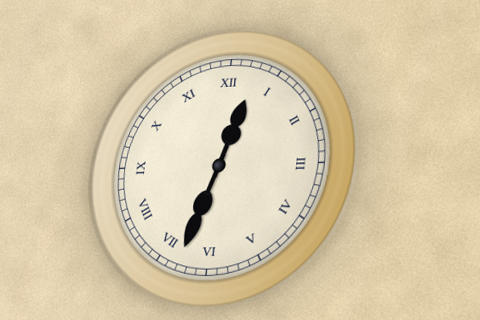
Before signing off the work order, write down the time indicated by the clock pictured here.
12:33
